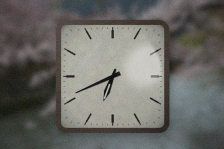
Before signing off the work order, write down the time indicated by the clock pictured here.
6:41
